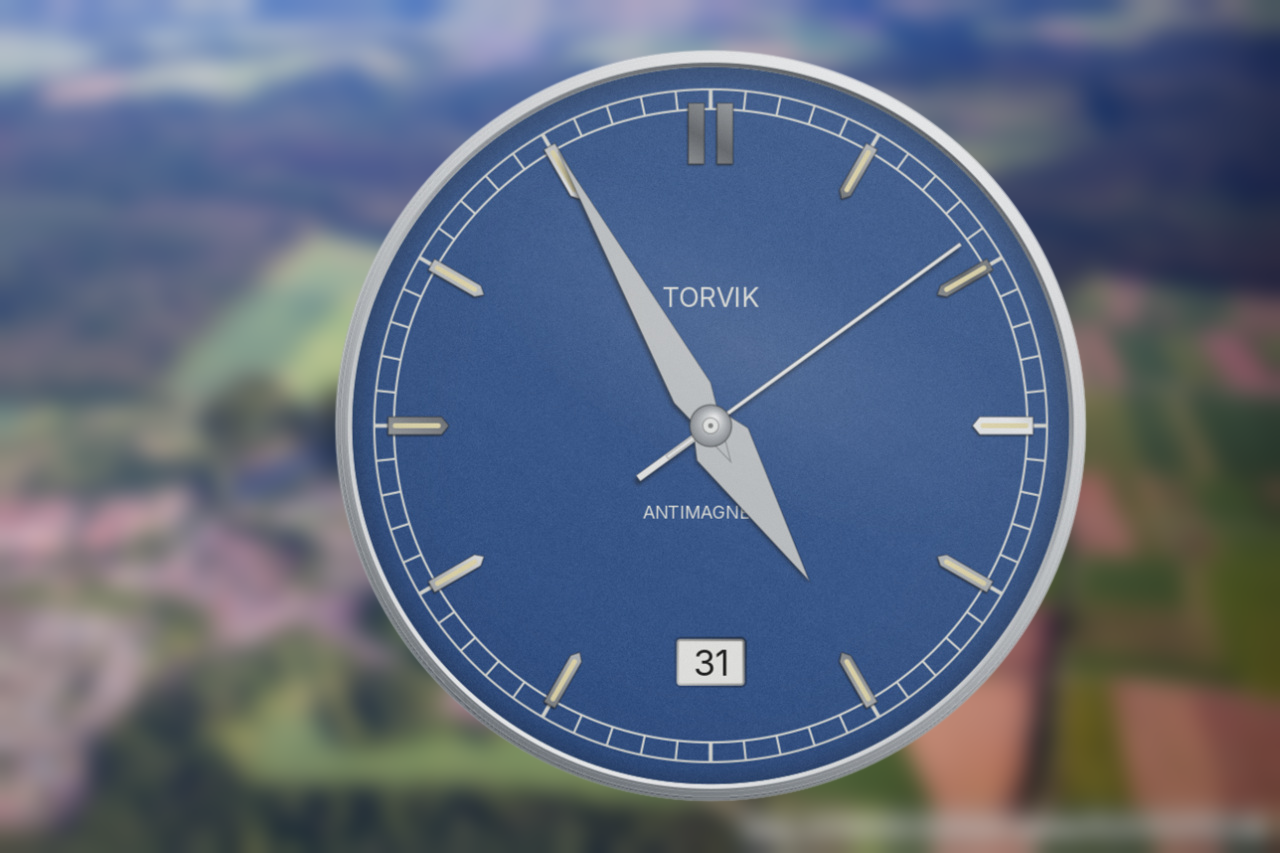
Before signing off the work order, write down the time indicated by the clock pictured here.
4:55:09
